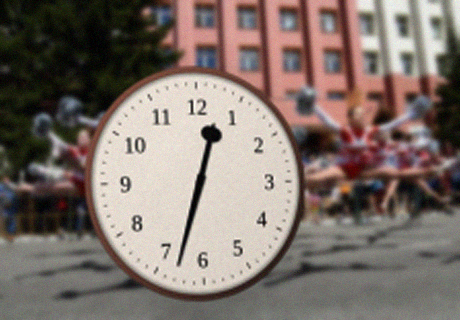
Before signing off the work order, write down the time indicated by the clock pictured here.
12:33
